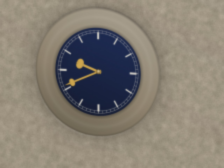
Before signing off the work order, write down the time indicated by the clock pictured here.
9:41
